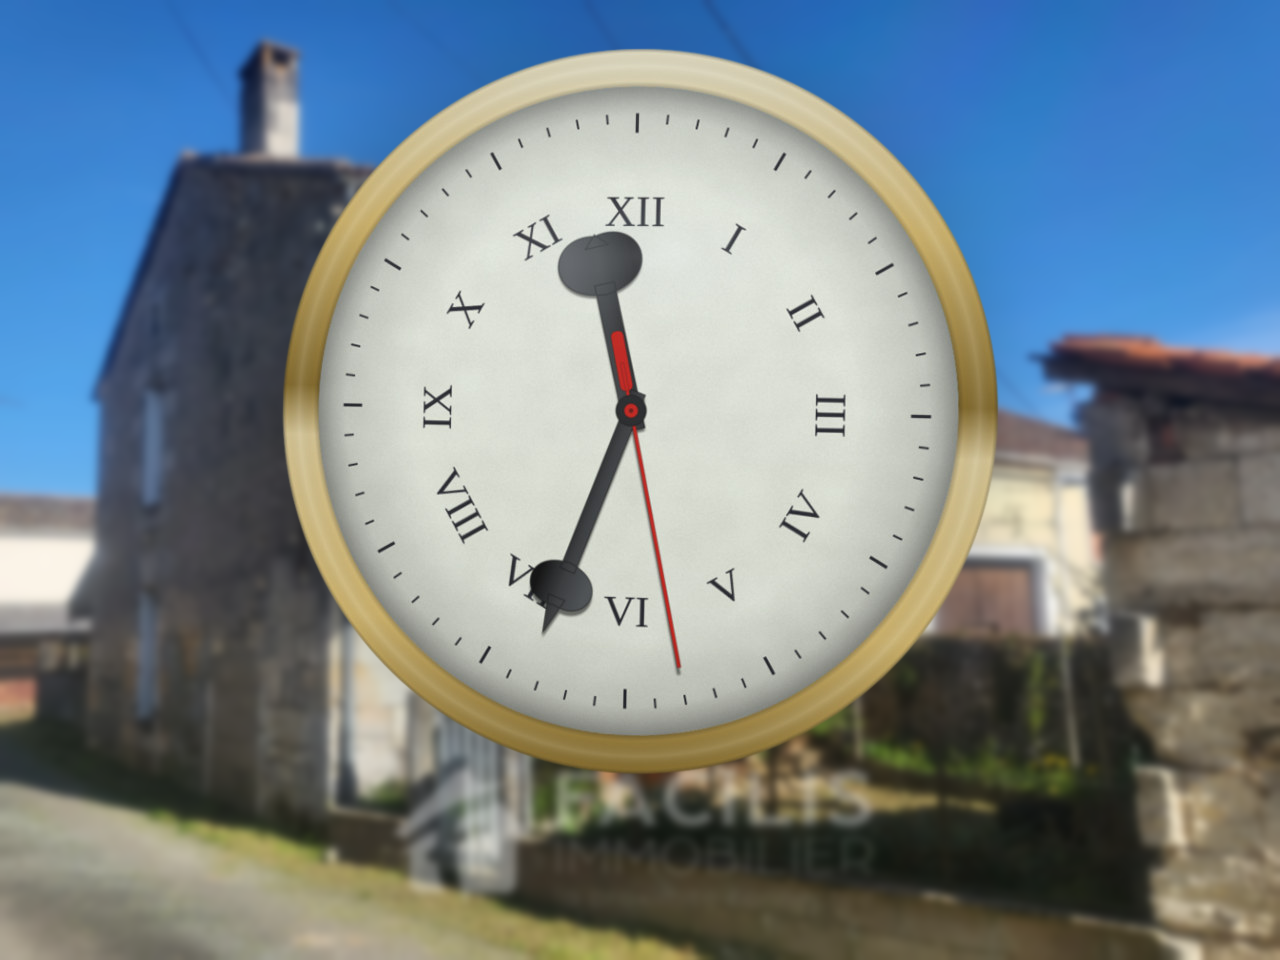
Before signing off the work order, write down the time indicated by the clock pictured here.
11:33:28
